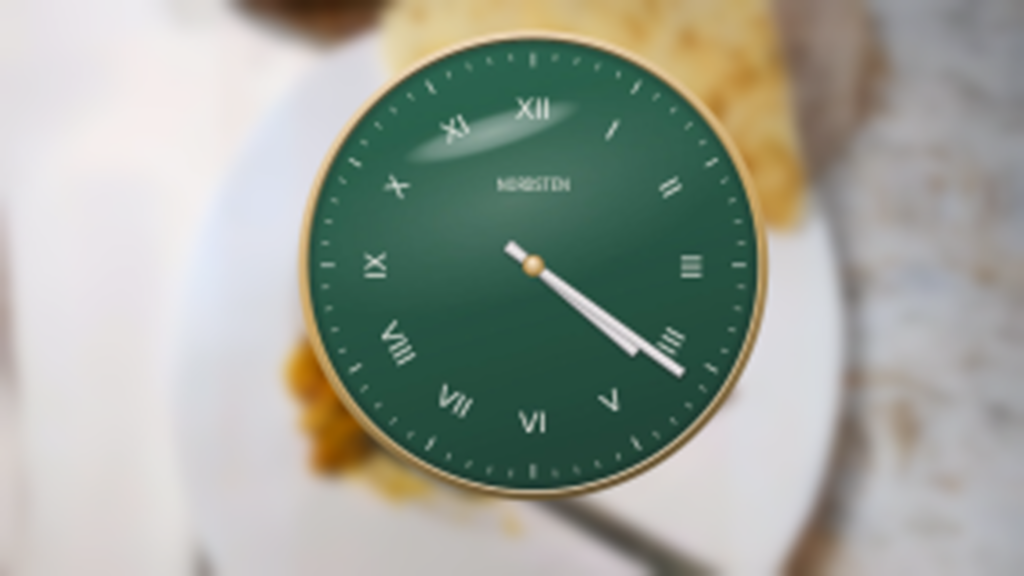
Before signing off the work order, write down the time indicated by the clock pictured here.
4:21
